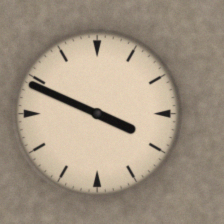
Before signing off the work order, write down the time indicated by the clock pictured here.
3:49
